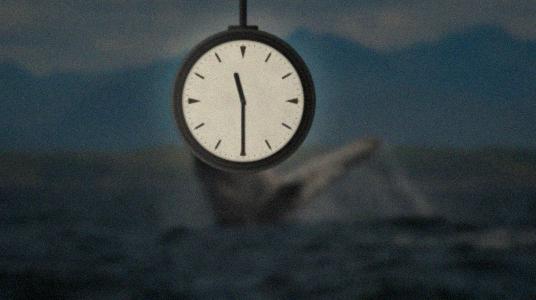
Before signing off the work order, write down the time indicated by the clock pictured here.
11:30
